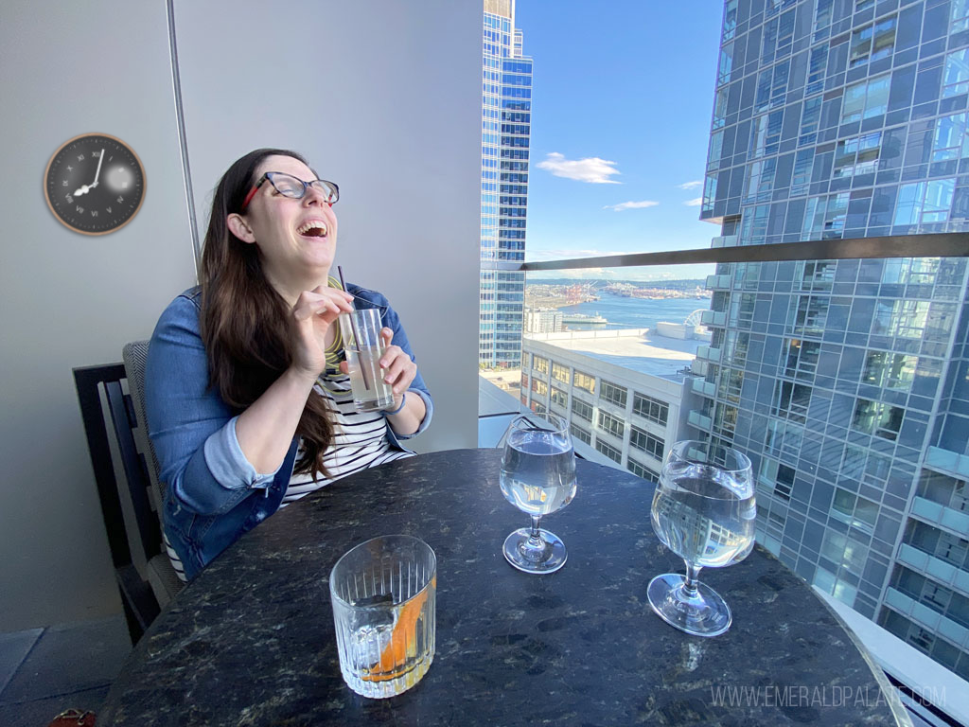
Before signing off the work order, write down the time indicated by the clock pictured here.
8:02
